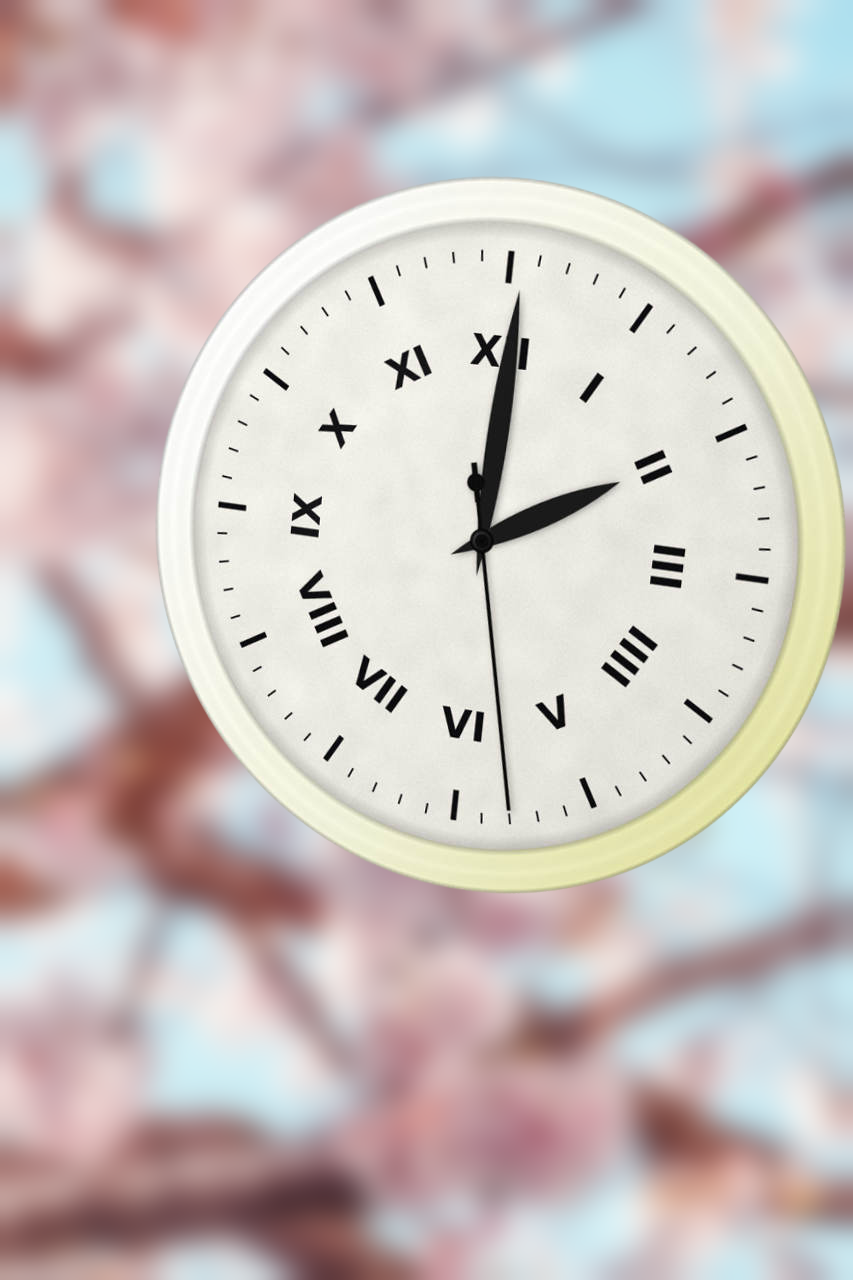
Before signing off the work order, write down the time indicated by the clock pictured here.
2:00:28
